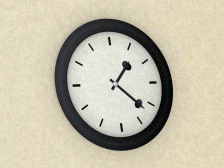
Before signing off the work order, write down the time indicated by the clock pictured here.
1:22
